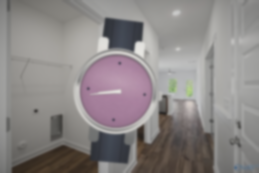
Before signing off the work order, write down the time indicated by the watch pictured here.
8:43
